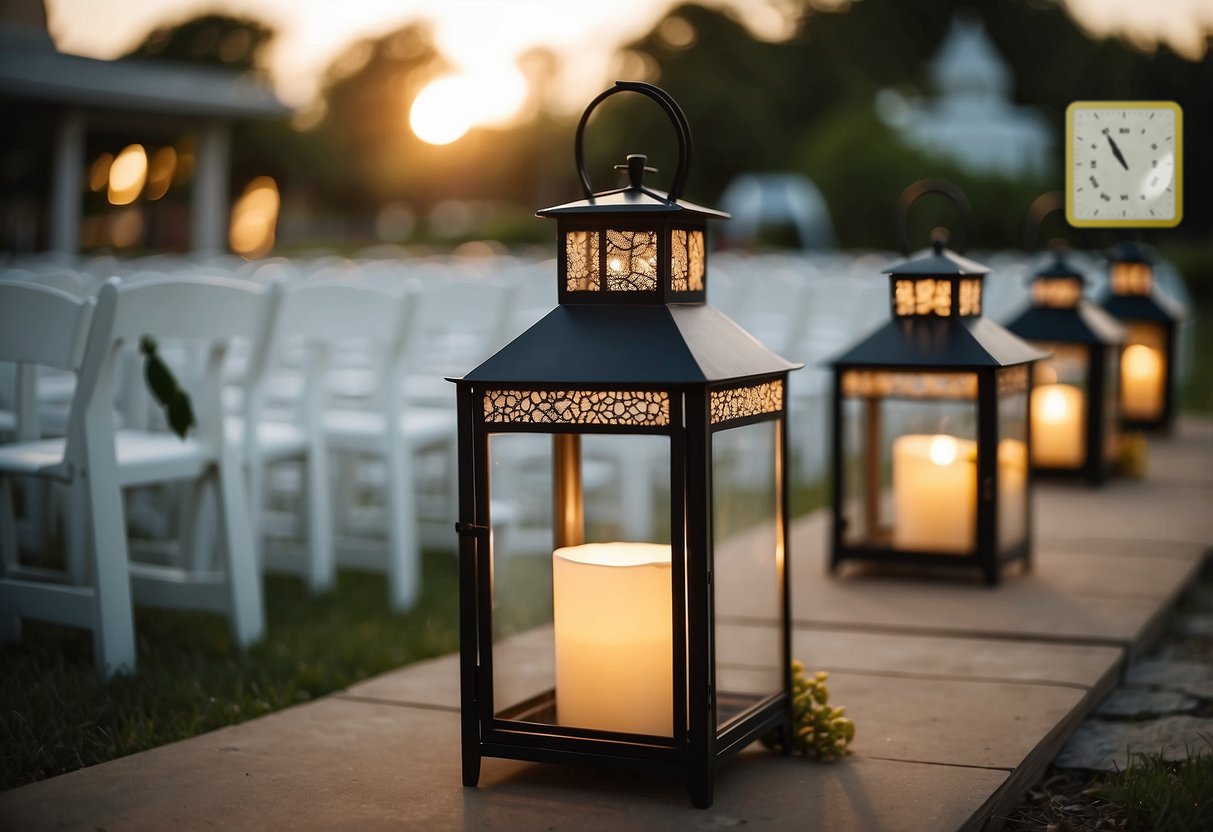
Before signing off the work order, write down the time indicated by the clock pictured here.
10:55
